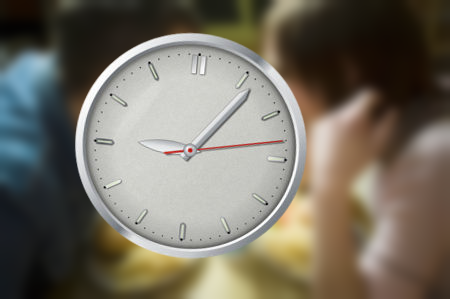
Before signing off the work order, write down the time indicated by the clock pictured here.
9:06:13
